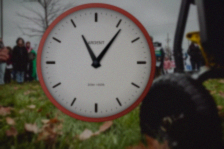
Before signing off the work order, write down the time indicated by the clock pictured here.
11:06
